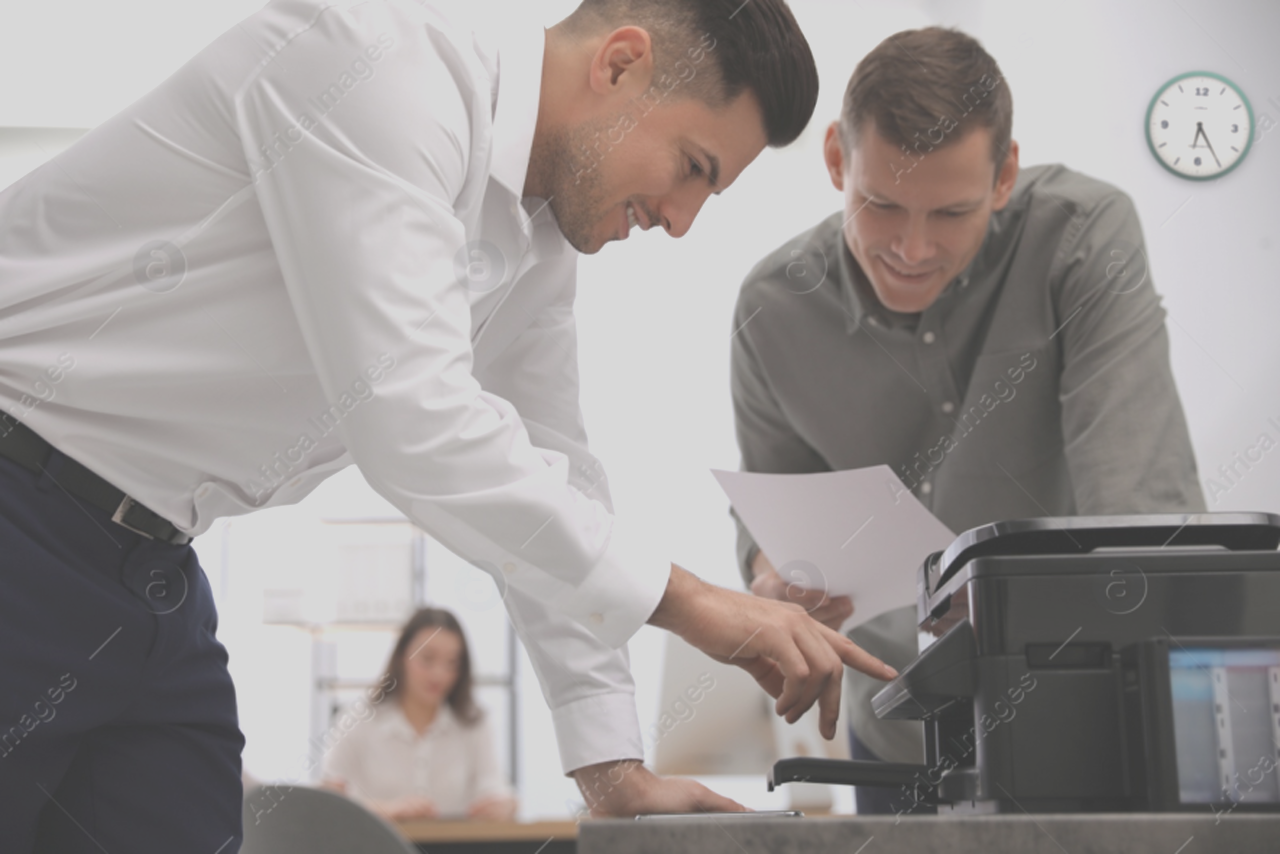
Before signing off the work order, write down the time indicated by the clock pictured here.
6:25
